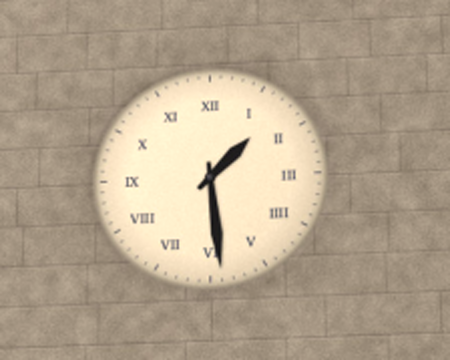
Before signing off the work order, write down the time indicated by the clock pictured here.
1:29
